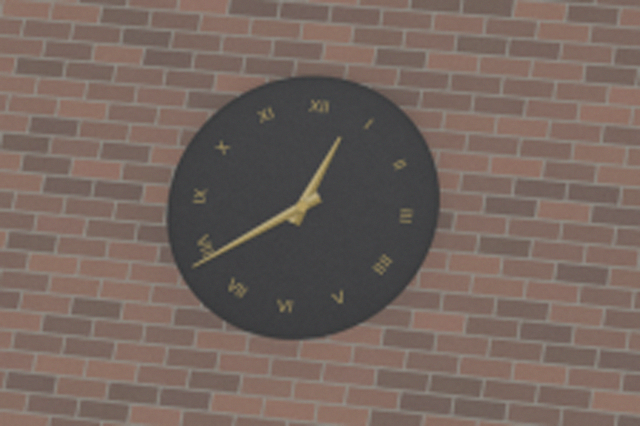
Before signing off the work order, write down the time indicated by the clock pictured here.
12:39
